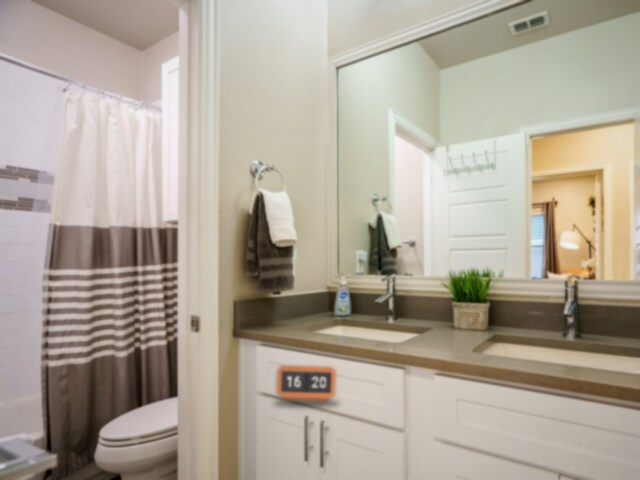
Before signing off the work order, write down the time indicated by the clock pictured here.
16:20
